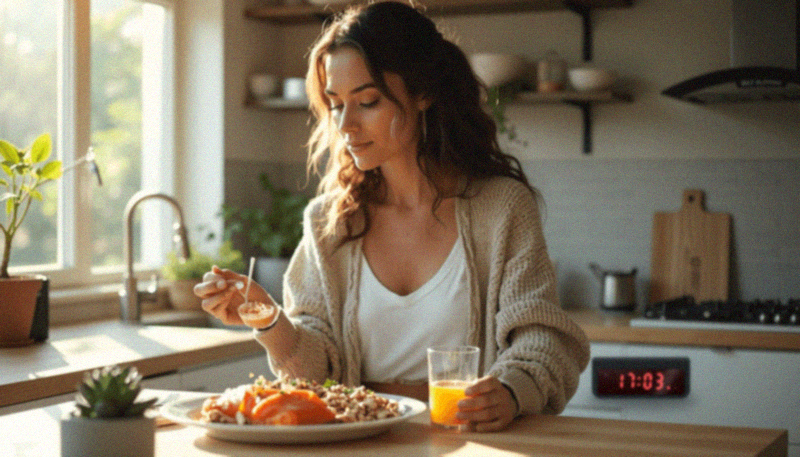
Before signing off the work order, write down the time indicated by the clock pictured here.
17:03
